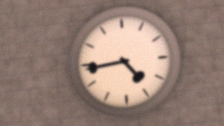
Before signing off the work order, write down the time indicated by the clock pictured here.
4:44
